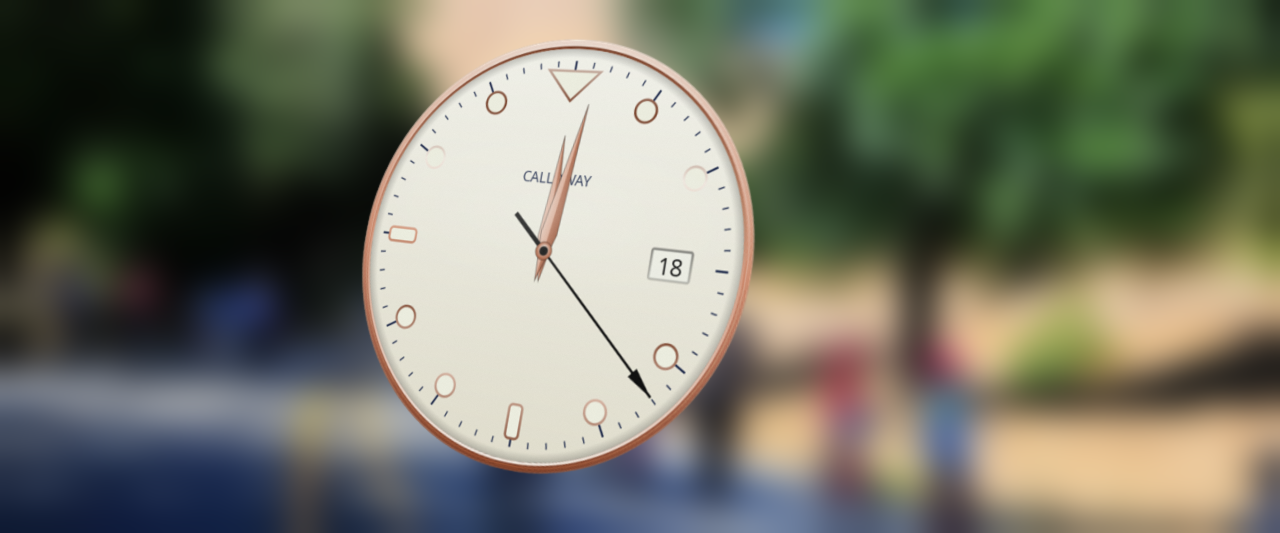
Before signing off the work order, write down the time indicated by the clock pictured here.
12:01:22
